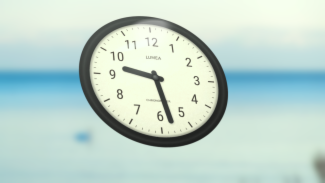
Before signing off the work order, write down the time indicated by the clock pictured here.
9:28
